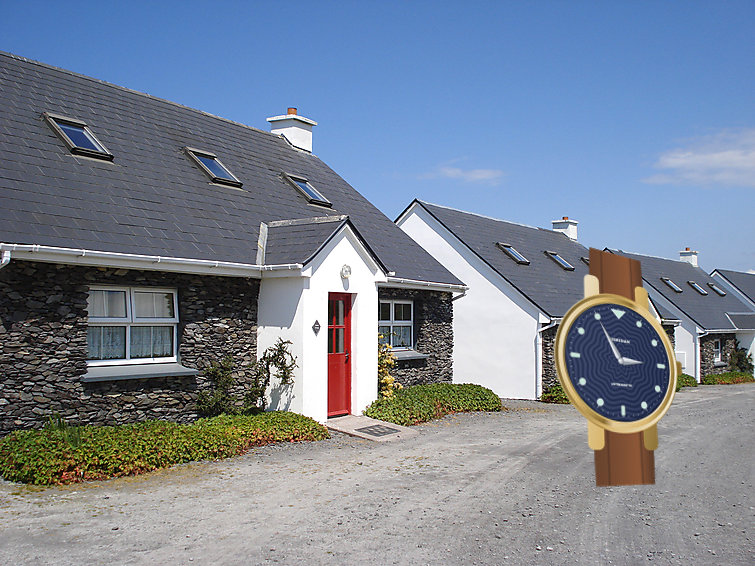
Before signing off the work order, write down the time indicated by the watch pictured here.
2:55
